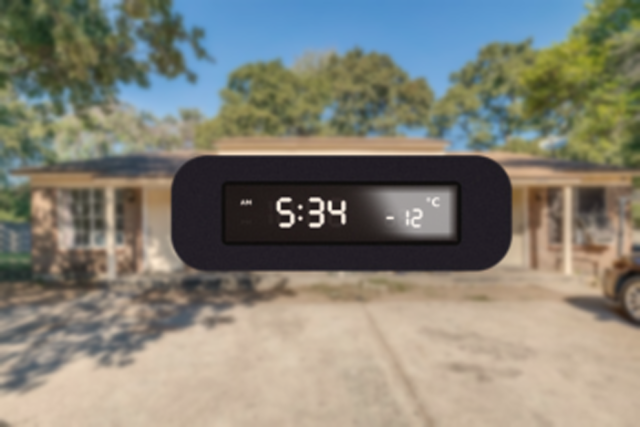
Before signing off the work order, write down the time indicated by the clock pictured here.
5:34
